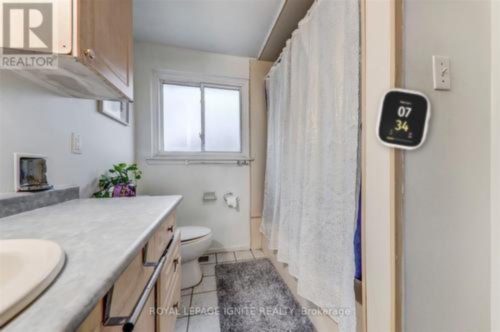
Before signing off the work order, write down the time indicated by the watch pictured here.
7:34
